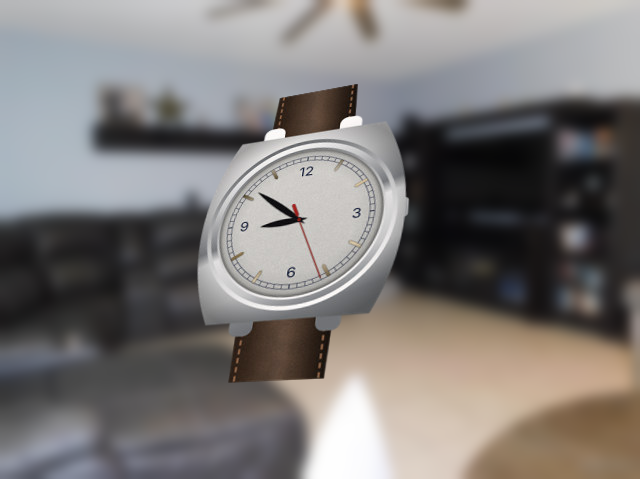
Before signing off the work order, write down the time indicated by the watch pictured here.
8:51:26
